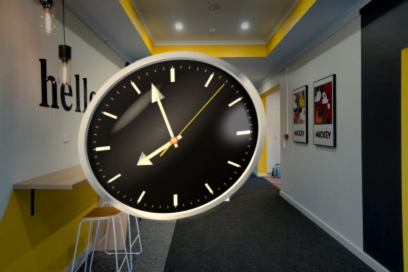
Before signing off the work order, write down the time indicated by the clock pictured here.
7:57:07
